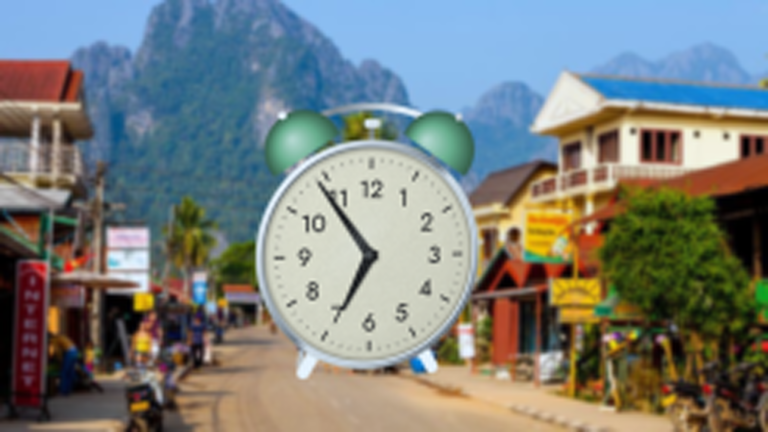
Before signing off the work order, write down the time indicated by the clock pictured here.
6:54
